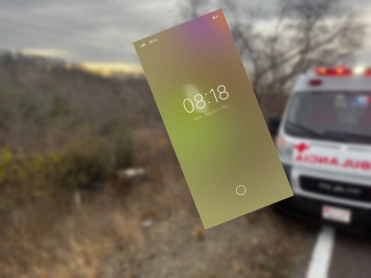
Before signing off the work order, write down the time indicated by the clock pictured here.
8:18
